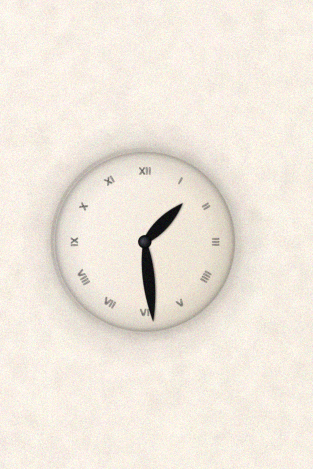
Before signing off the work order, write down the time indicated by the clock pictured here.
1:29
